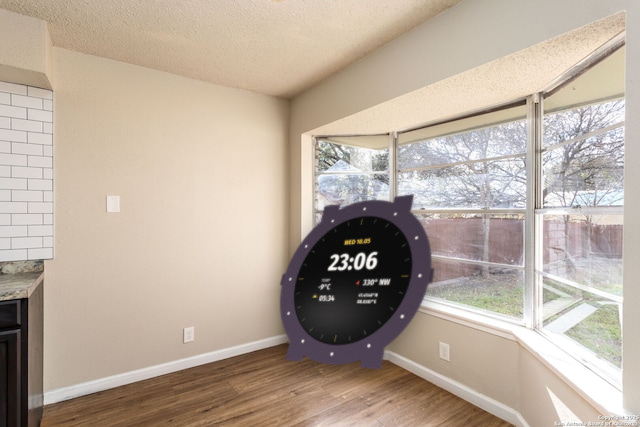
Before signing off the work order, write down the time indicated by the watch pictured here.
23:06
